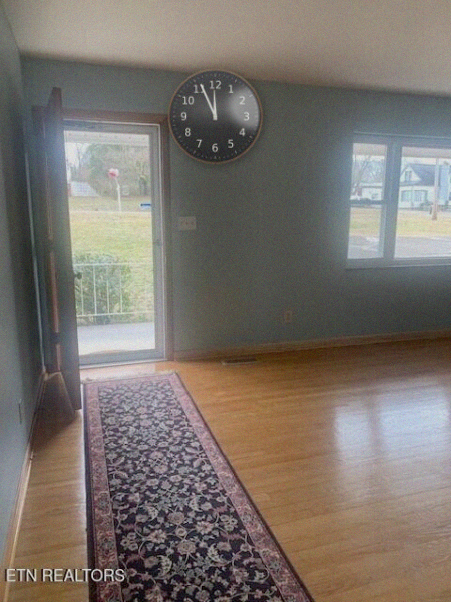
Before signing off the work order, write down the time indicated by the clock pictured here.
11:56
